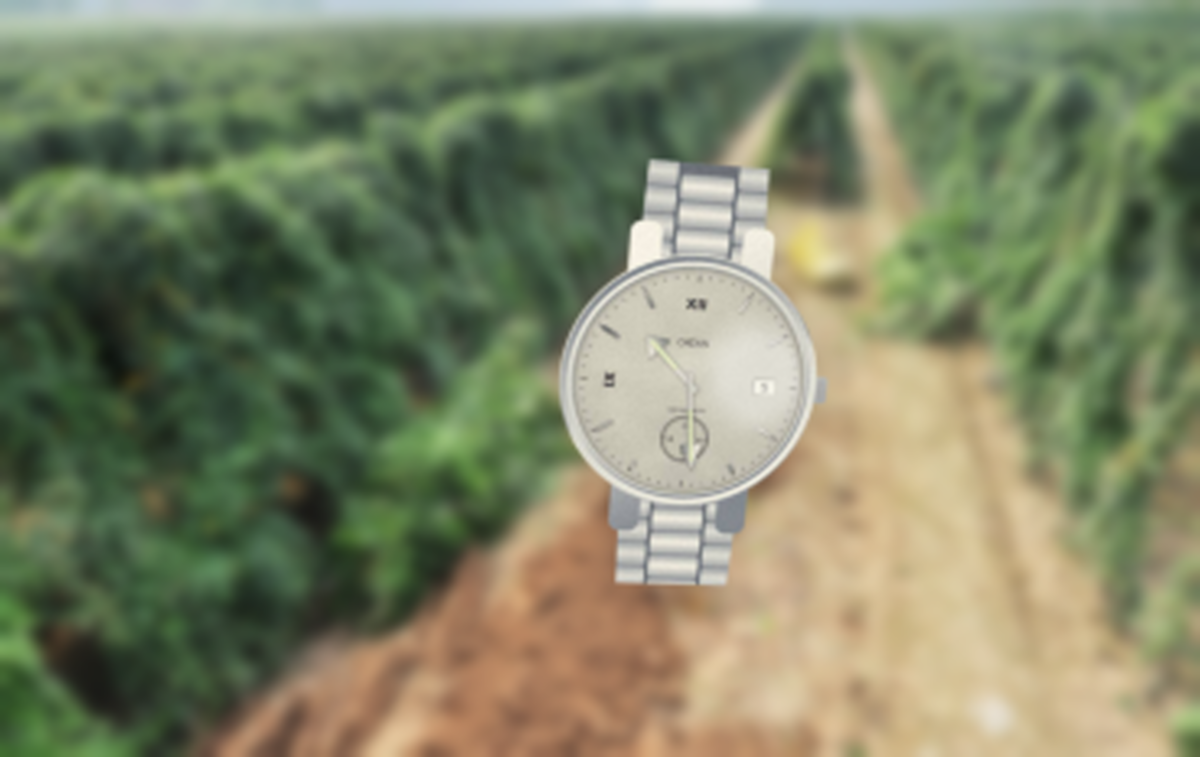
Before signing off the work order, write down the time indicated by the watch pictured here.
10:29
